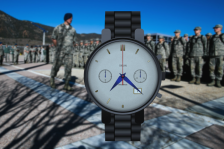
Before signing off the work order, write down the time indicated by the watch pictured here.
7:22
